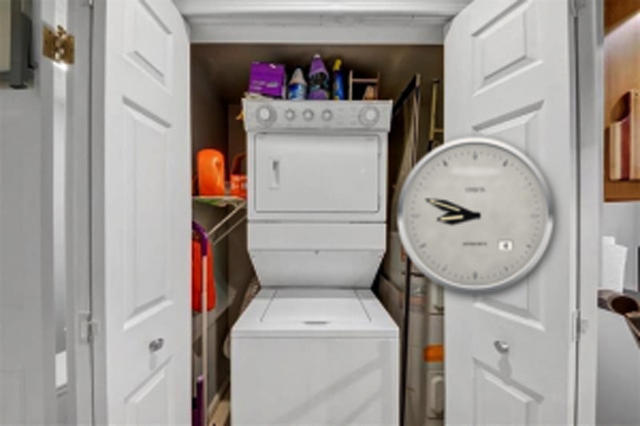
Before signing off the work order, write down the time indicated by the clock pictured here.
8:48
